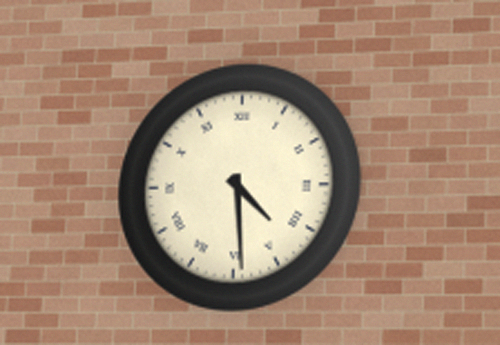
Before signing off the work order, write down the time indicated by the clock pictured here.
4:29
